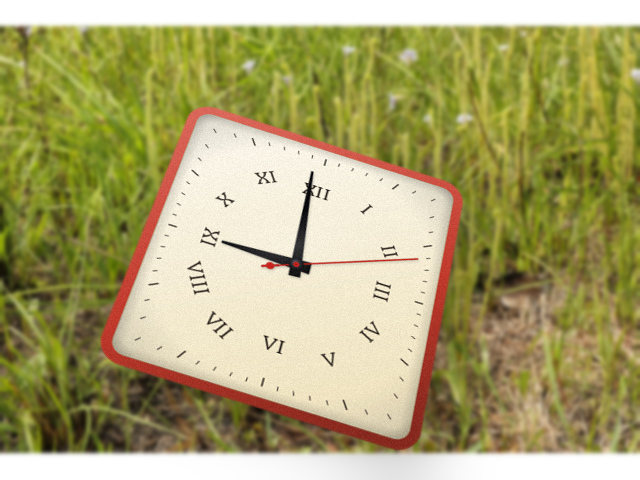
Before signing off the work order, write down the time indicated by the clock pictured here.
8:59:11
